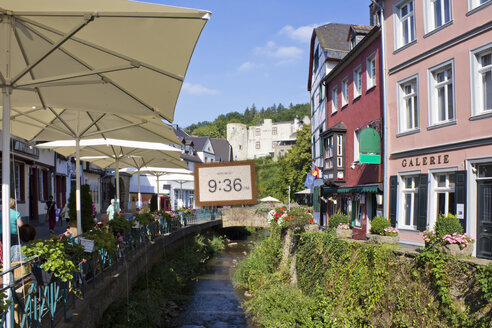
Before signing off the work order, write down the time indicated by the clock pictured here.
9:36
